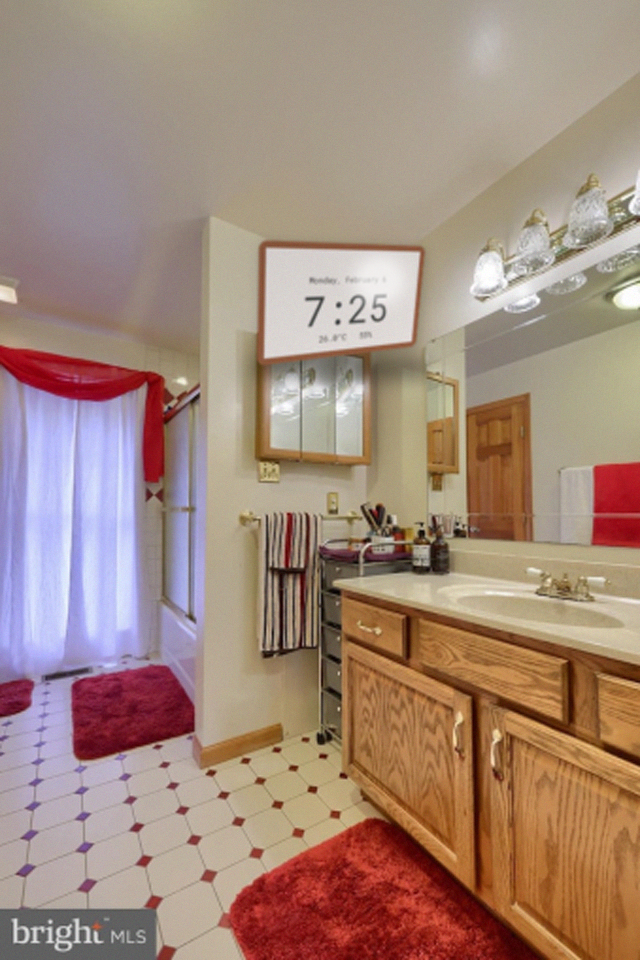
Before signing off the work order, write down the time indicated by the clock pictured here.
7:25
